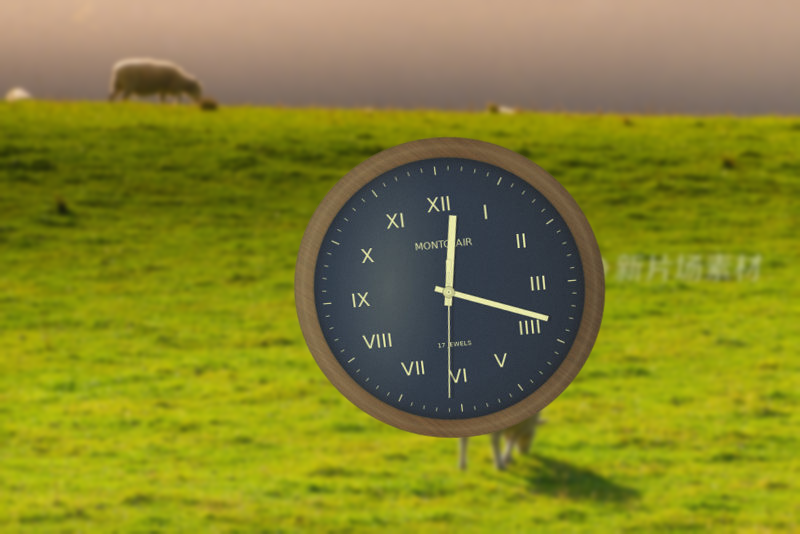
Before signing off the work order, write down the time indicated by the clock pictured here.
12:18:31
